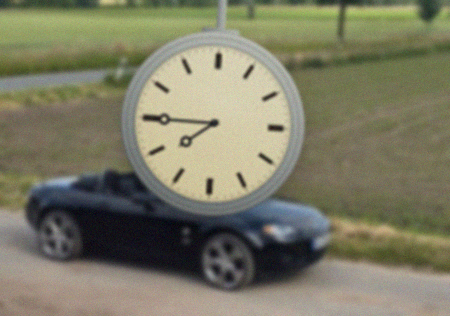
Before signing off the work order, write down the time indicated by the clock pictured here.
7:45
